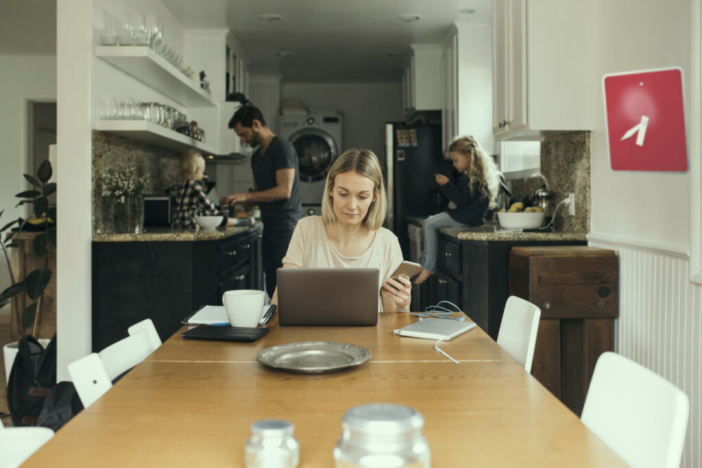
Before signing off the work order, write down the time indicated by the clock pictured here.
6:40
